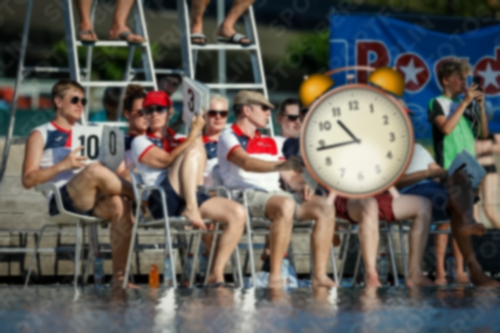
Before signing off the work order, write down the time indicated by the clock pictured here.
10:44
